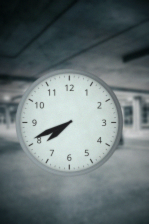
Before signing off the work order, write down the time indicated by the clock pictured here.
7:41
